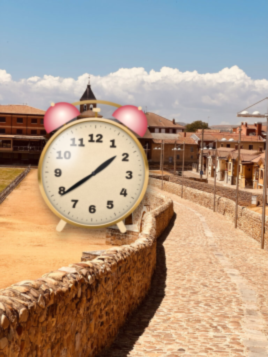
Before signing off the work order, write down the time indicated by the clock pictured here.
1:39
